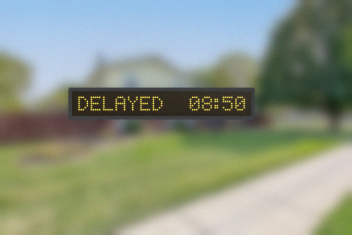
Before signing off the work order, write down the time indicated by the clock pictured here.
8:50
